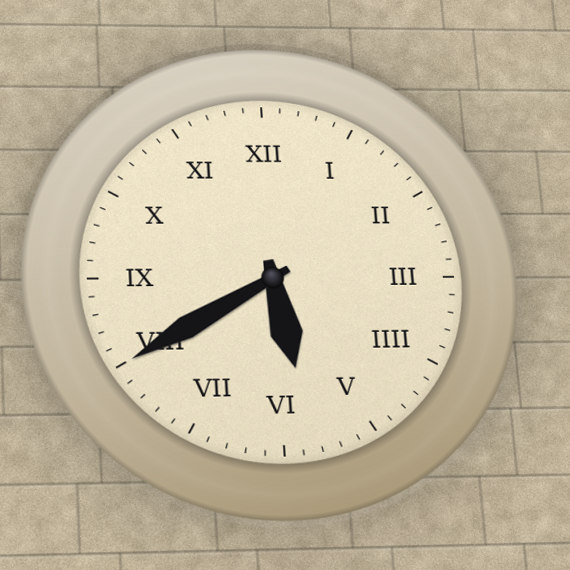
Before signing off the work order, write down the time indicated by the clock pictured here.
5:40
